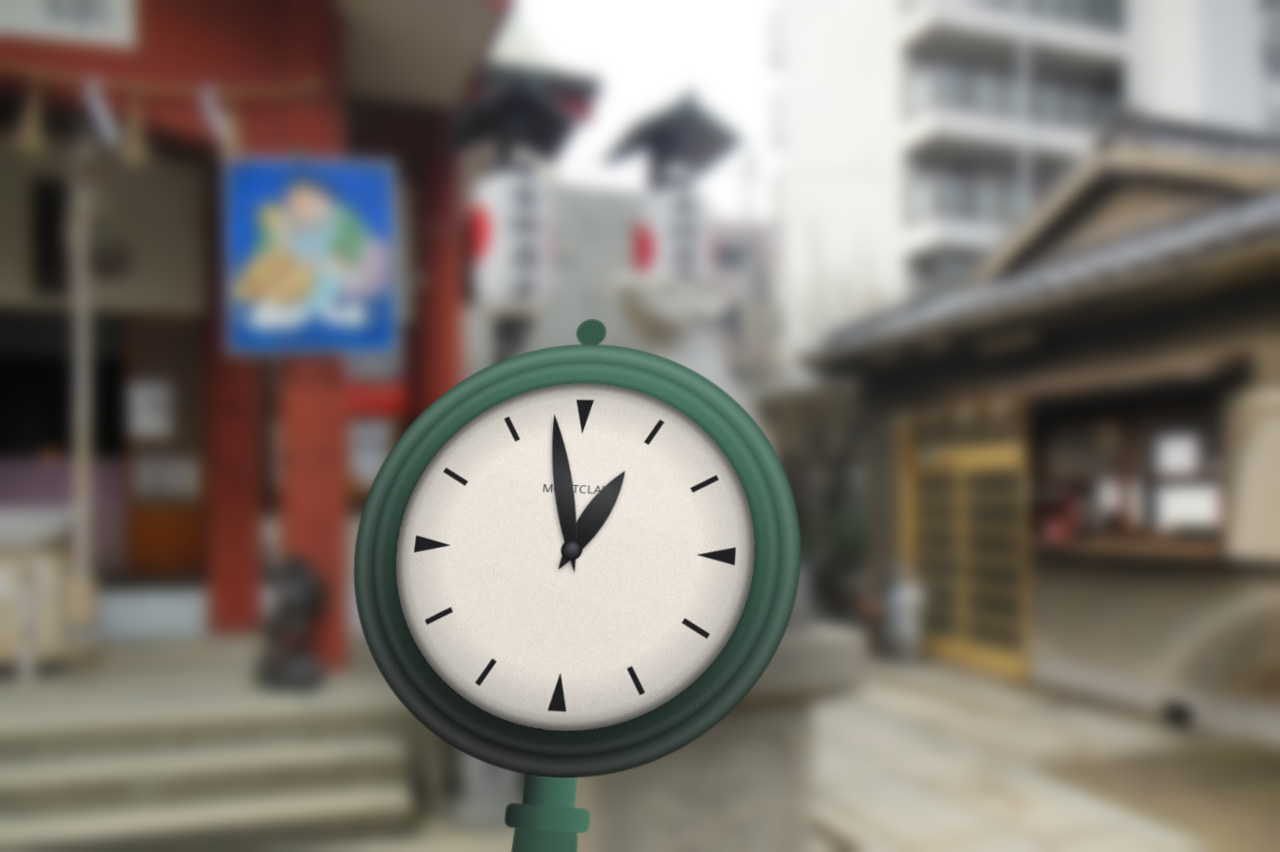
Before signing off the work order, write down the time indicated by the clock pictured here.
12:58
